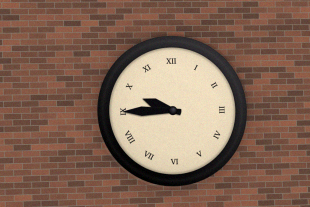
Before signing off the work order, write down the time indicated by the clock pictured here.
9:45
